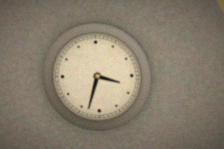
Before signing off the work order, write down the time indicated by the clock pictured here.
3:33
